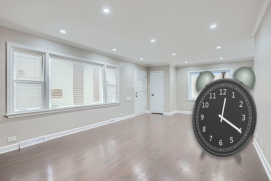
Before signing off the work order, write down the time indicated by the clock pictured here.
12:20
